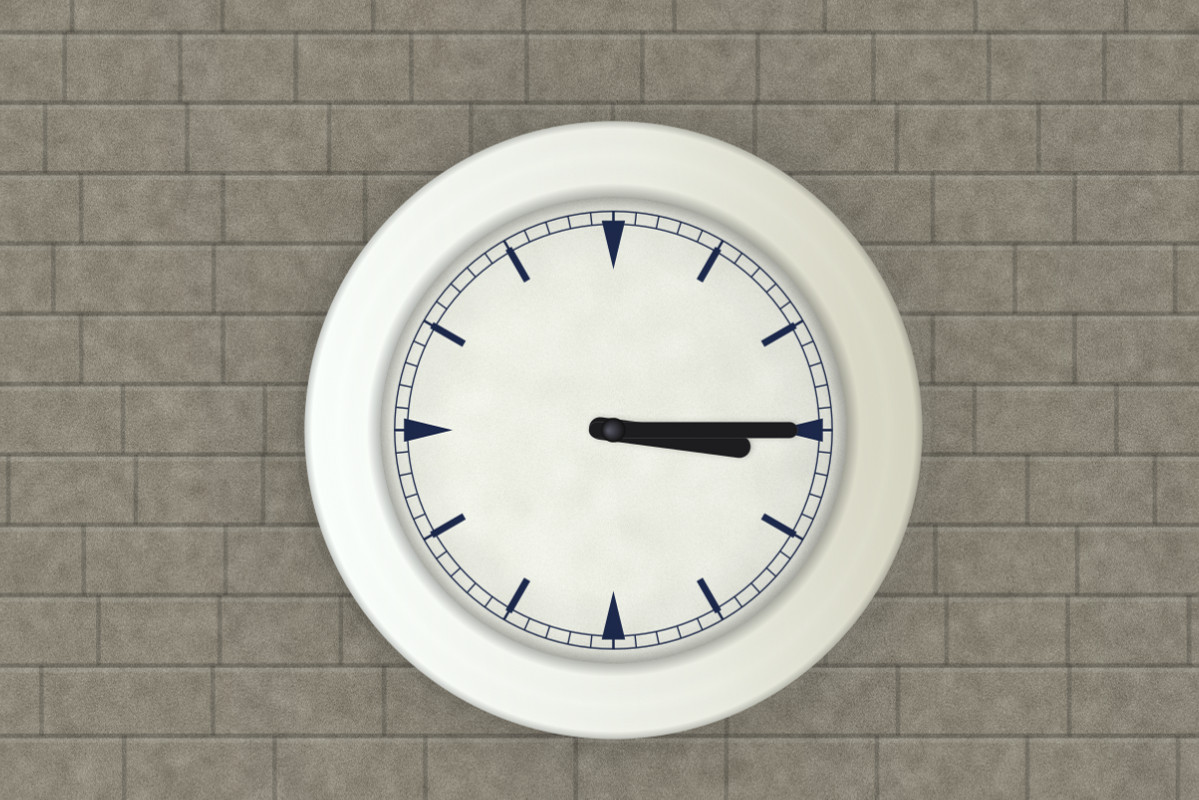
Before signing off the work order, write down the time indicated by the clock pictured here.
3:15
